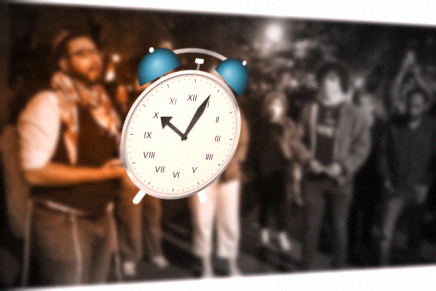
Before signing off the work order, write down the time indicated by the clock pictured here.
10:04
